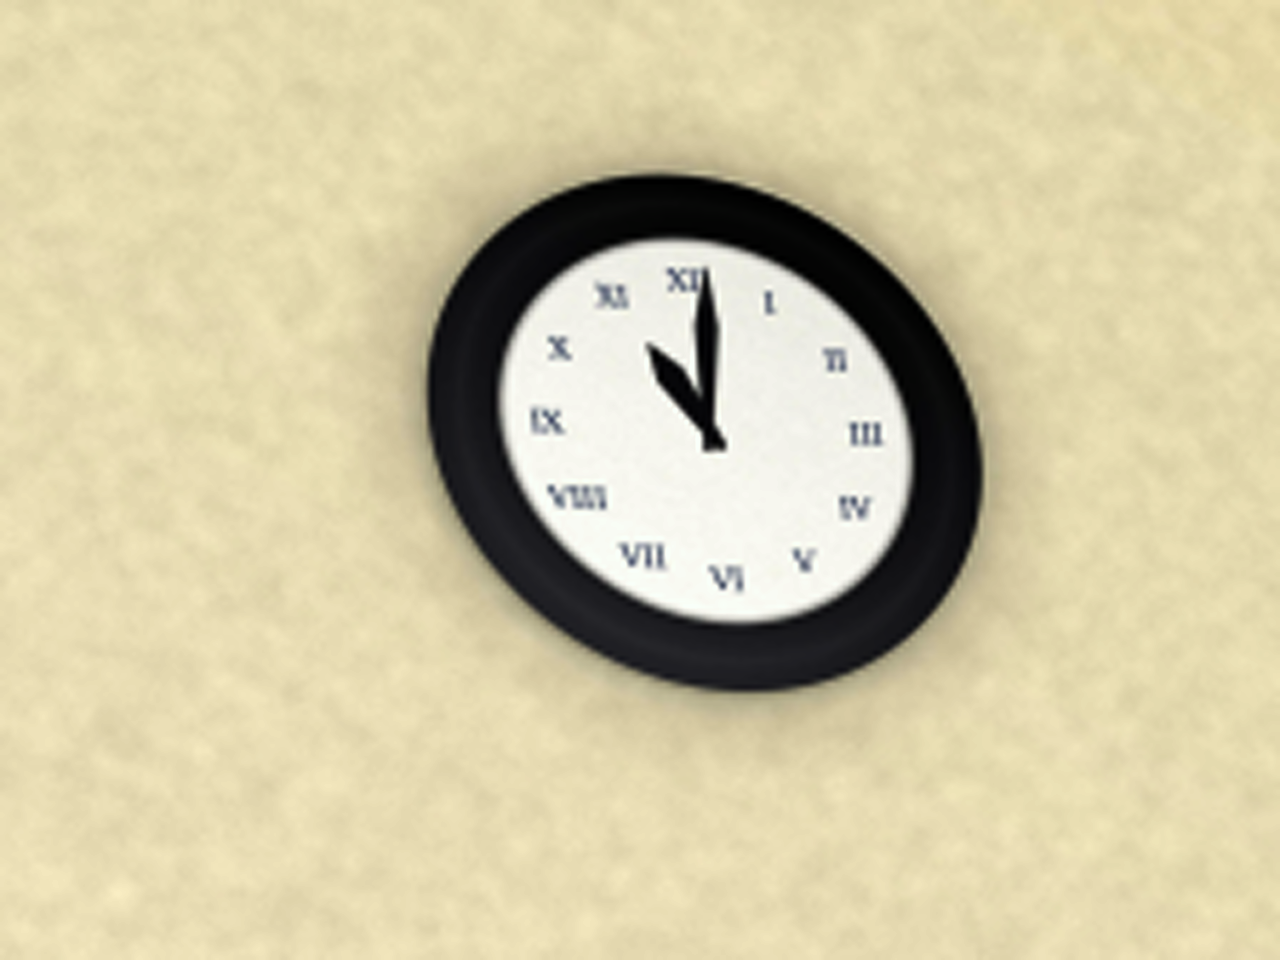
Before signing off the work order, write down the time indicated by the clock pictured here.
11:01
